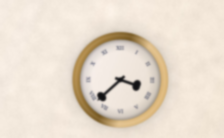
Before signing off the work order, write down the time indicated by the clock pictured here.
3:38
